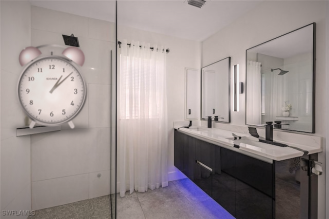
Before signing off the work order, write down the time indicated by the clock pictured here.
1:08
